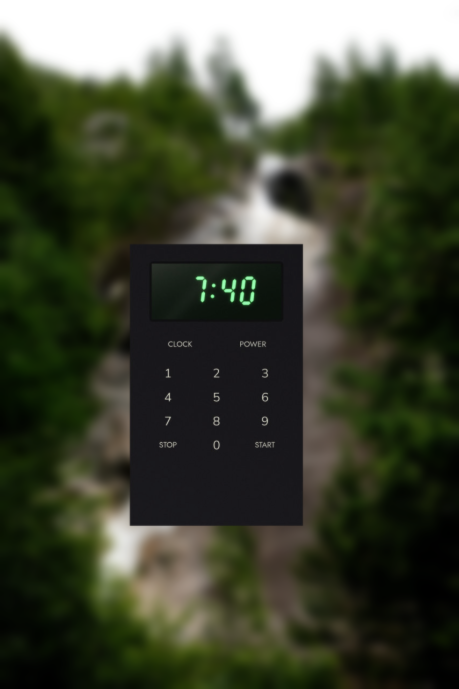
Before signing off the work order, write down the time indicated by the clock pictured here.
7:40
